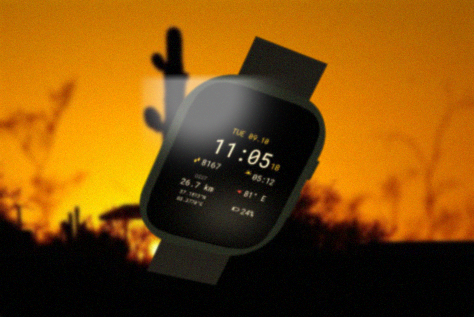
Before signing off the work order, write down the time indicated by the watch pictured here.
11:05
